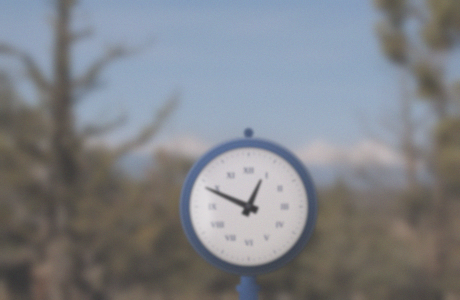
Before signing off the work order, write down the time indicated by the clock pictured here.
12:49
